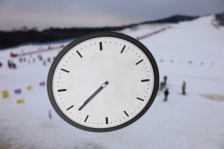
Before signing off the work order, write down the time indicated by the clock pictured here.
7:38
